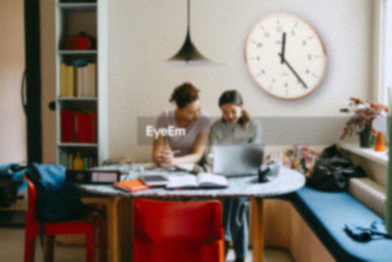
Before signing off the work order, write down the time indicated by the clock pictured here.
12:24
